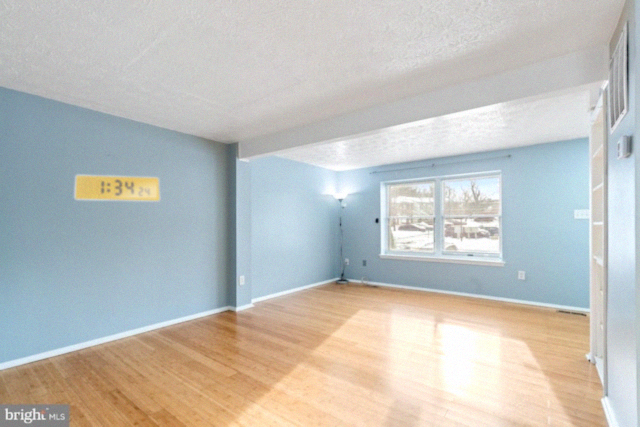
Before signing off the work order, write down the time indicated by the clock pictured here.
1:34
